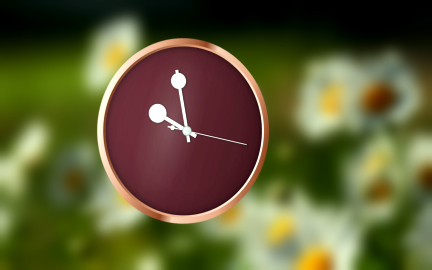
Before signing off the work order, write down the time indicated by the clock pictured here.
9:58:17
